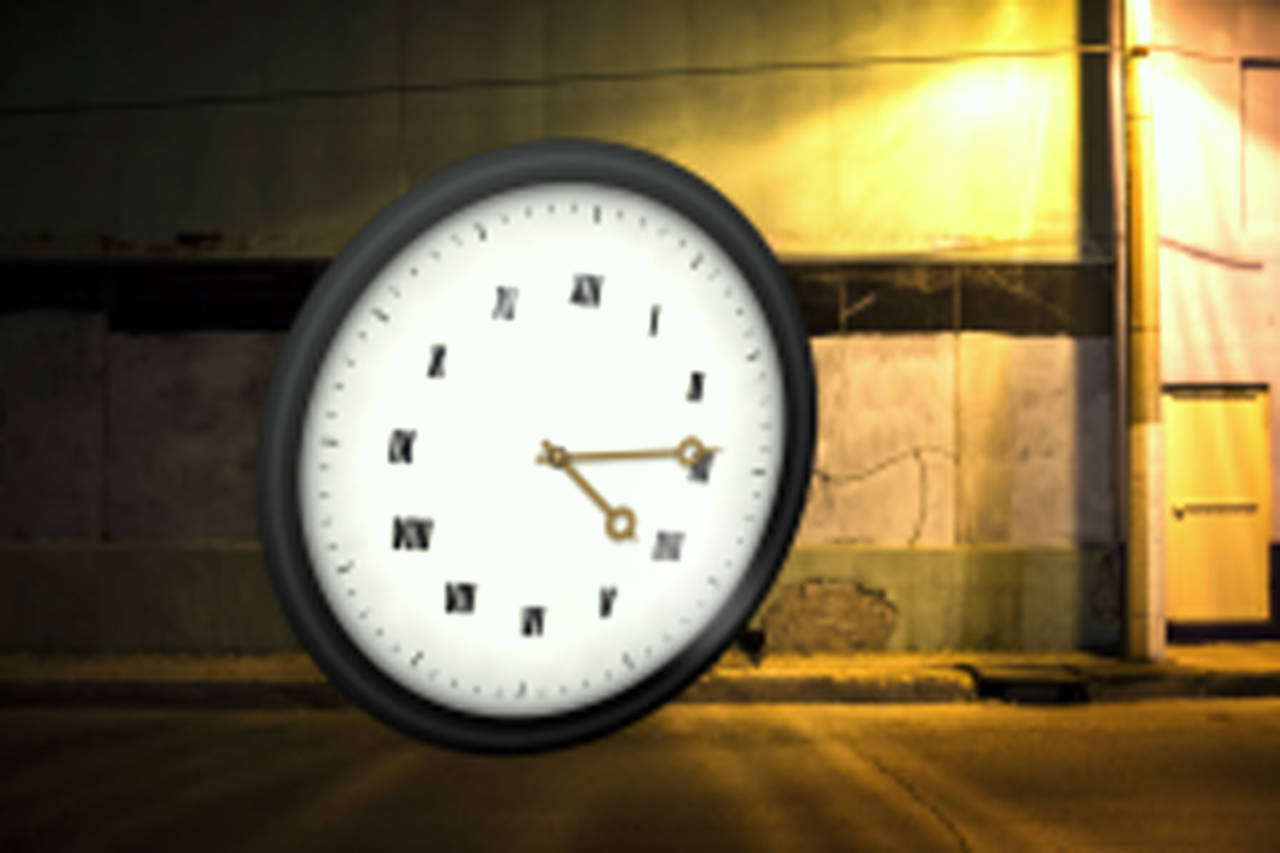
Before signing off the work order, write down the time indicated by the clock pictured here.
4:14
